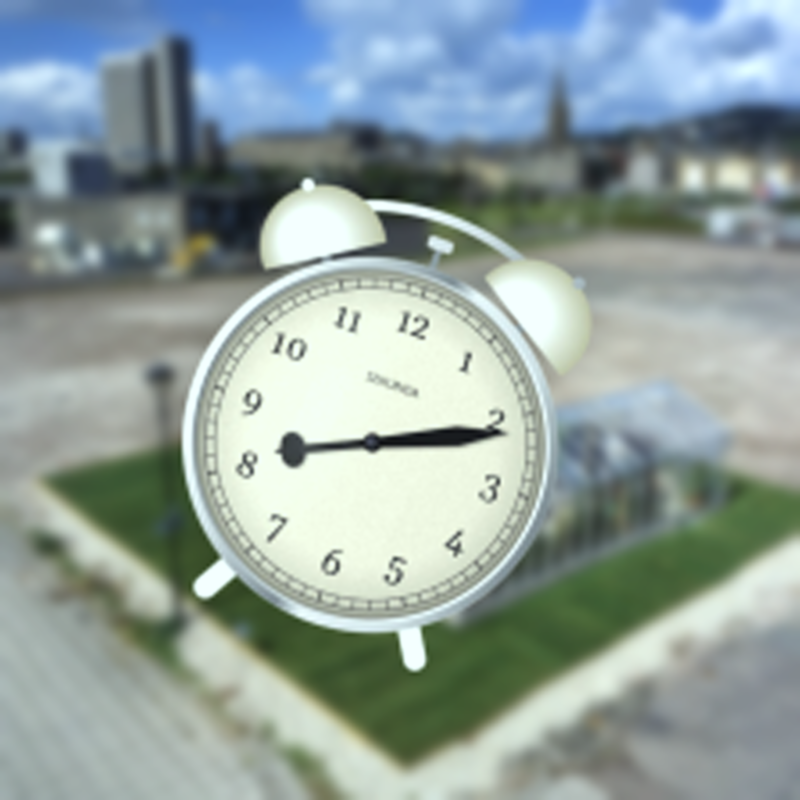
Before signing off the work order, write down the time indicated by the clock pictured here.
8:11
